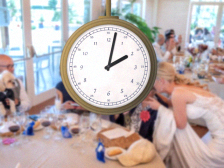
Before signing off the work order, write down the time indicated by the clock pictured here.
2:02
